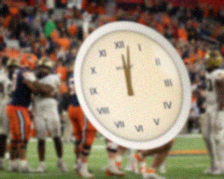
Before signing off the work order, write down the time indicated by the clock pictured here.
12:02
